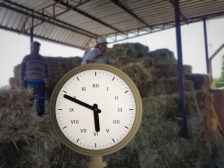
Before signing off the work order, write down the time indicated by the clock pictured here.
5:49
